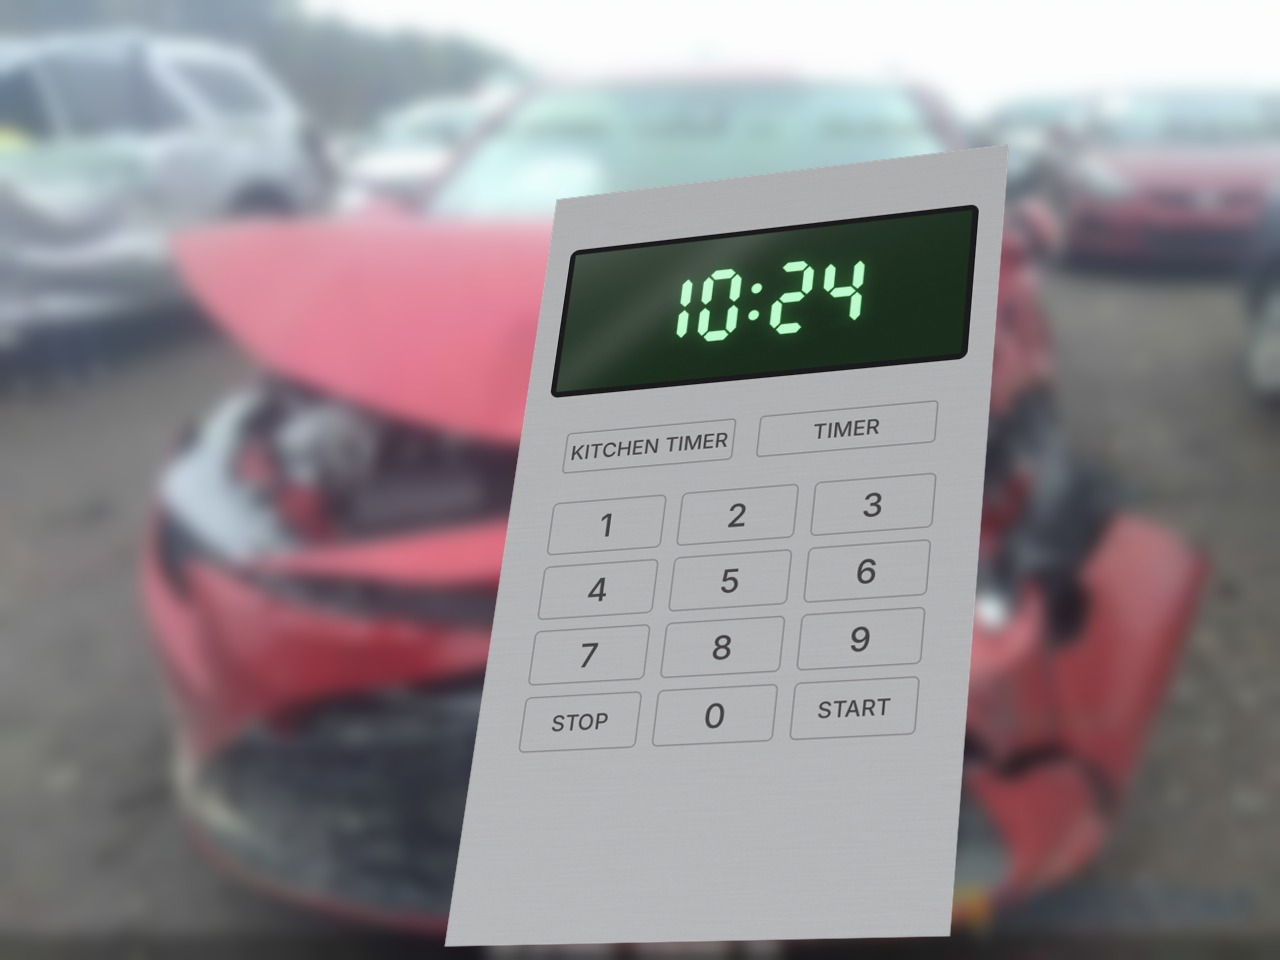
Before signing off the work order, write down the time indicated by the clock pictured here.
10:24
